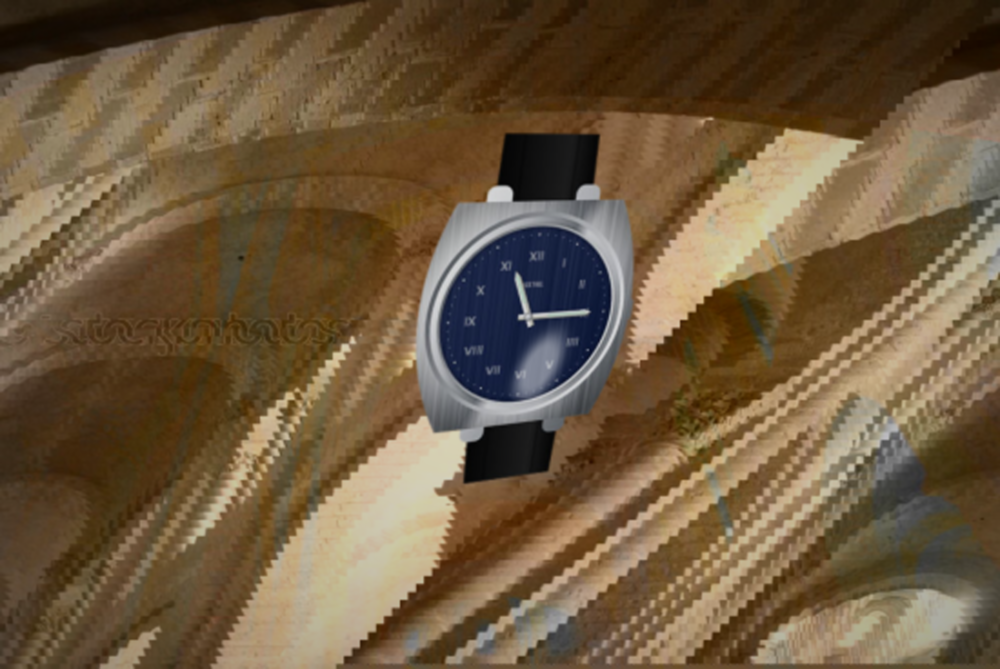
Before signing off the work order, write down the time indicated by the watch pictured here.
11:15
